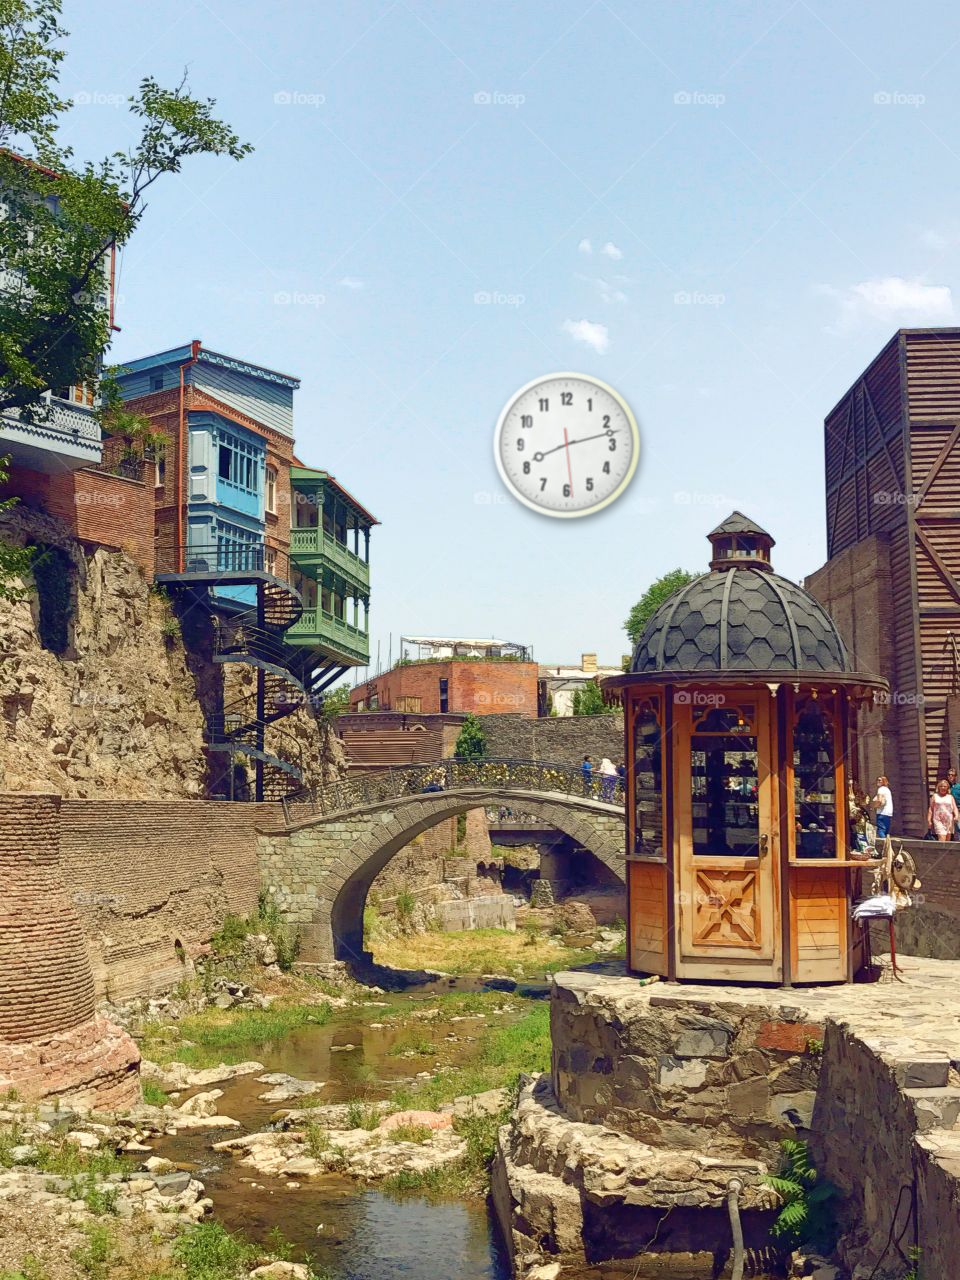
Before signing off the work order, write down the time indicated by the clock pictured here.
8:12:29
